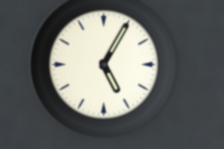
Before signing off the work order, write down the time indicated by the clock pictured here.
5:05
